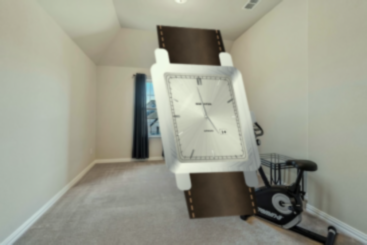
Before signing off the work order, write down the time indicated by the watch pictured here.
4:59
